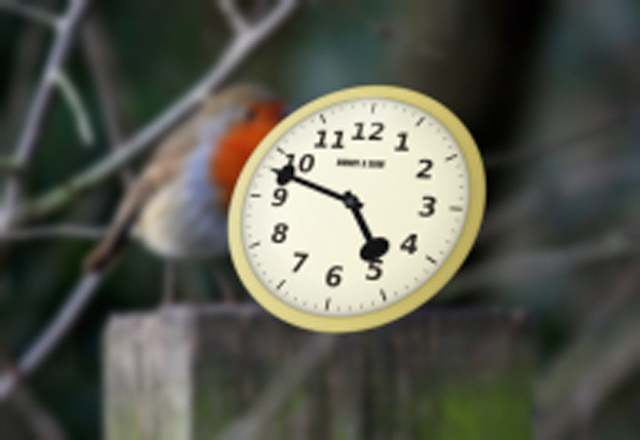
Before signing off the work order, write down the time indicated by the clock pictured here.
4:48
